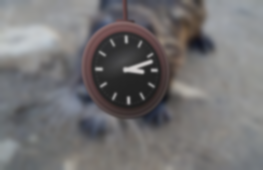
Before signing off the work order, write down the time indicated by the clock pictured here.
3:12
